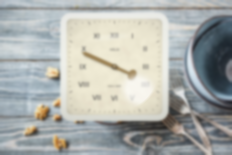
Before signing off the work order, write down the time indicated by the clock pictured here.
3:49
